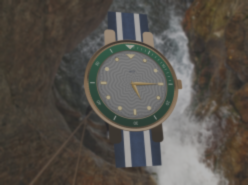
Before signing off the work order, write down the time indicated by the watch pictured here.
5:15
